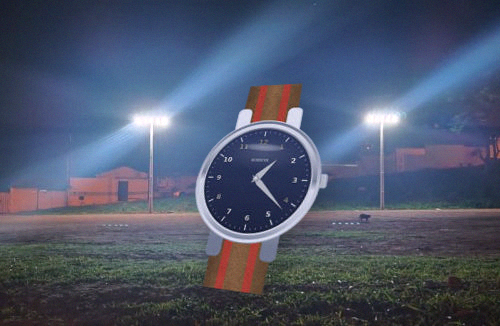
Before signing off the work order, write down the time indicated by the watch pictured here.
1:22
